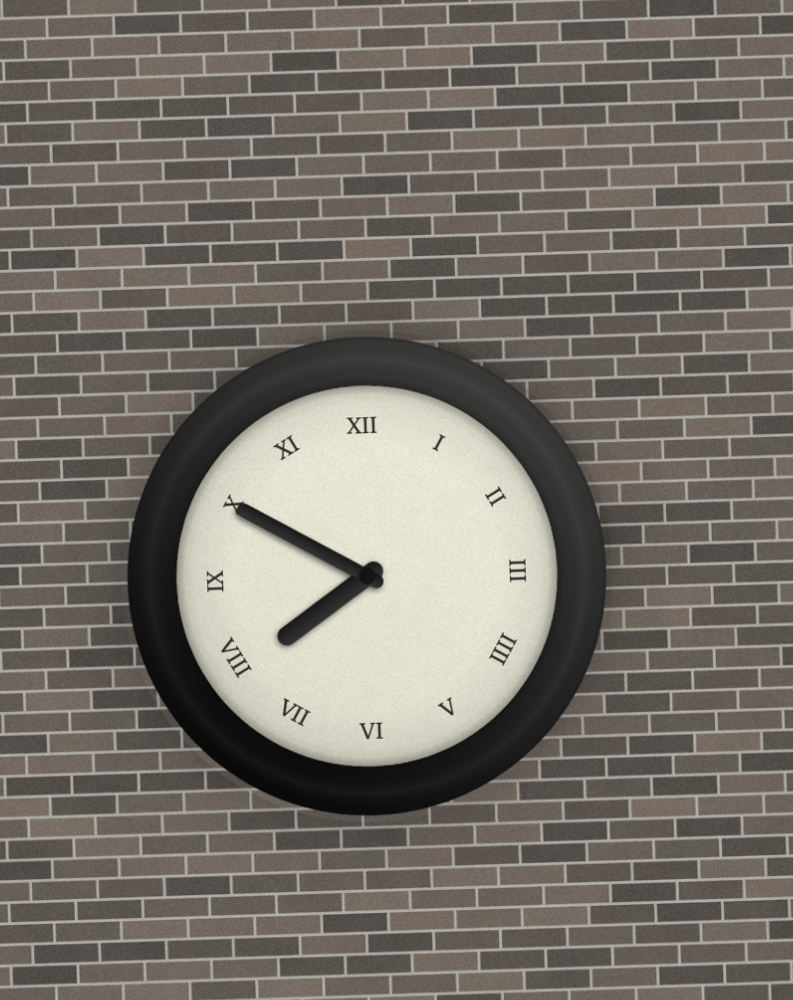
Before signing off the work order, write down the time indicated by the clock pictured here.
7:50
